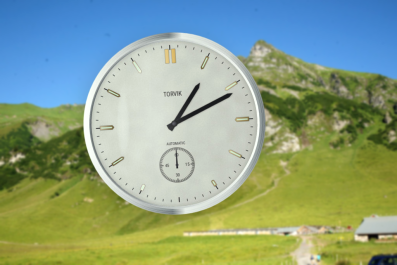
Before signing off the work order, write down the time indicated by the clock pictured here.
1:11
